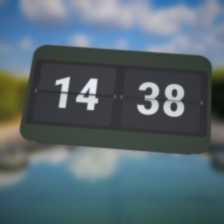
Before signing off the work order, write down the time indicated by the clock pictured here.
14:38
